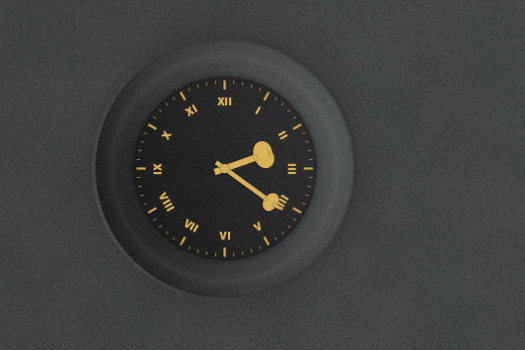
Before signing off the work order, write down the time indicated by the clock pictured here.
2:21
